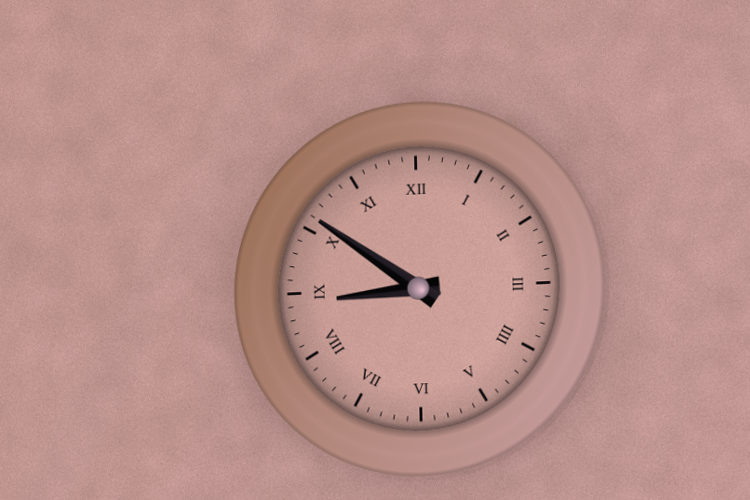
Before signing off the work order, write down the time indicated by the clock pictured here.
8:51
